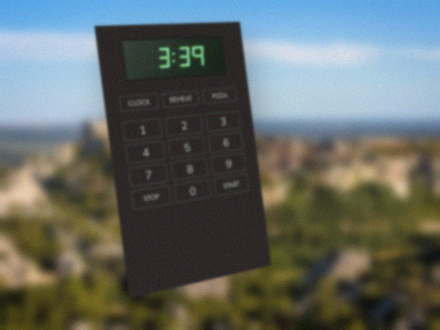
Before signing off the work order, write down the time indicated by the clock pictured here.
3:39
